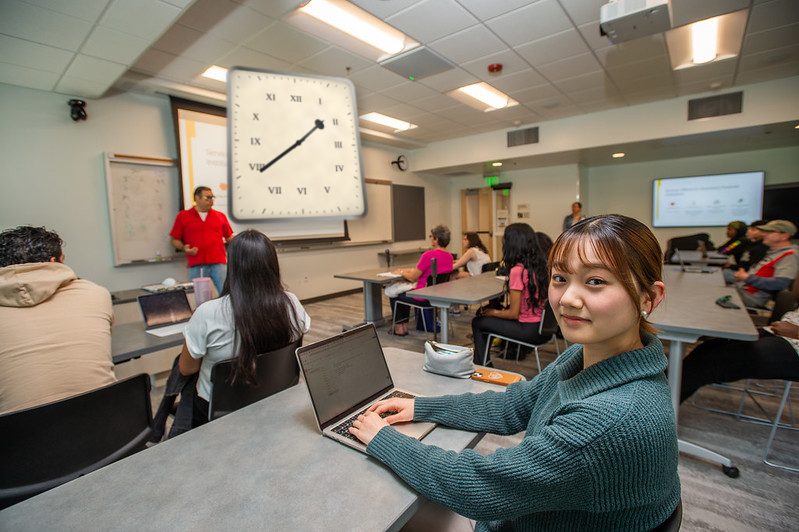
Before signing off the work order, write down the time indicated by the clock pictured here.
1:39
